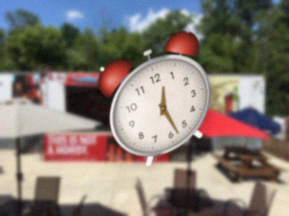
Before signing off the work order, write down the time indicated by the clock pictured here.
12:28
